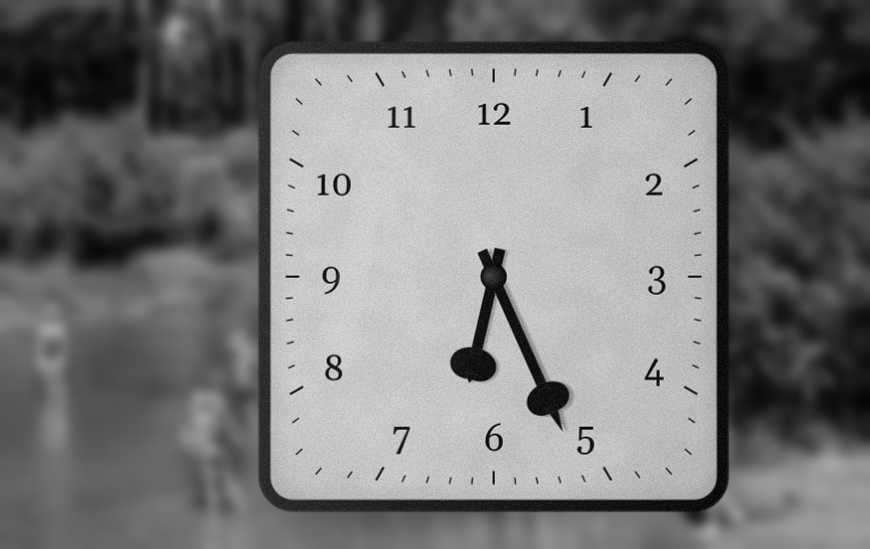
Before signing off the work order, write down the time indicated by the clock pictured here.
6:26
